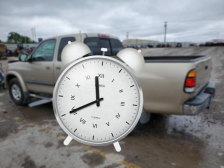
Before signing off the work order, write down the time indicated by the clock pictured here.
11:40
